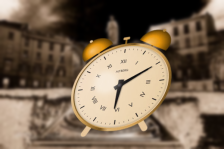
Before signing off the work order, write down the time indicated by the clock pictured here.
6:10
